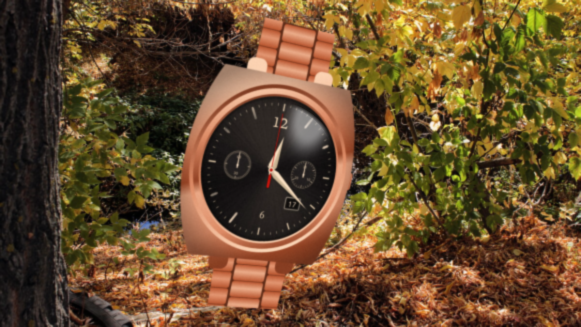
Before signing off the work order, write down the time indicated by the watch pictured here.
12:21
